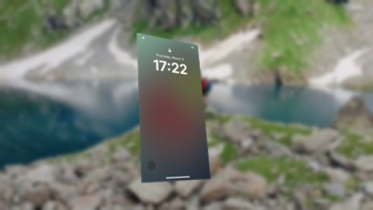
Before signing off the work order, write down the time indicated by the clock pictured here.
17:22
